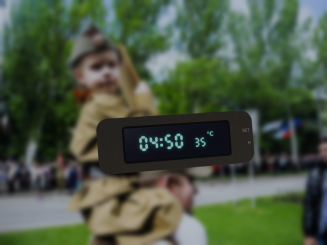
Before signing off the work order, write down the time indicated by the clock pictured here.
4:50
